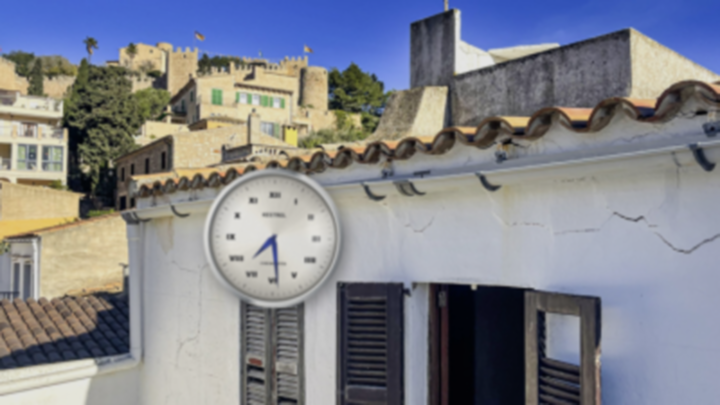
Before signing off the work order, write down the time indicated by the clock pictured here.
7:29
